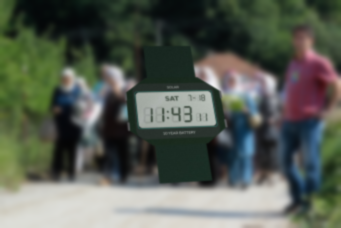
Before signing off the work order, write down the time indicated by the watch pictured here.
11:43
